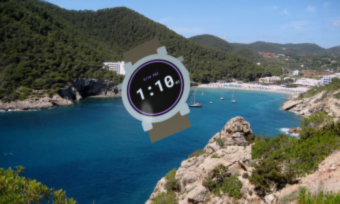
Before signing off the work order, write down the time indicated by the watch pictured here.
1:10
